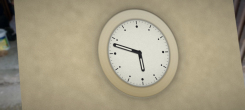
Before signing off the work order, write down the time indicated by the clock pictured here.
5:48
